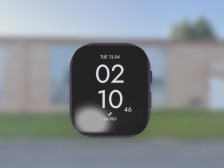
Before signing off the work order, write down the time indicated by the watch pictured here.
2:10
